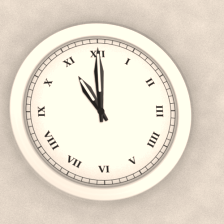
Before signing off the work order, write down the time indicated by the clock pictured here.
11:00
